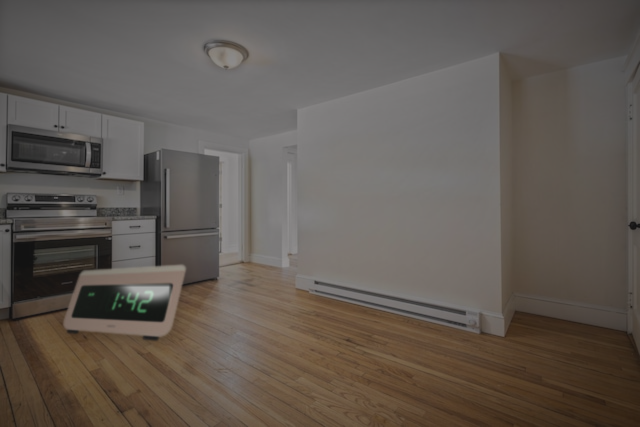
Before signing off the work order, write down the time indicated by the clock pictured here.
1:42
